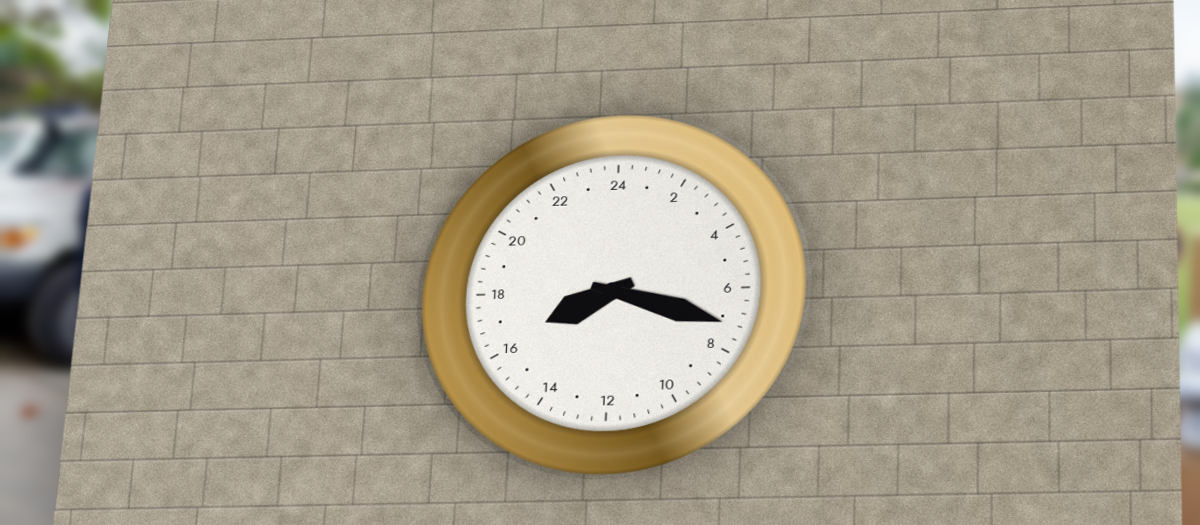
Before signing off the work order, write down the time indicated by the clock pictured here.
16:18
